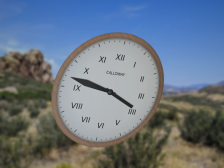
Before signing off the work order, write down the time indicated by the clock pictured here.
3:47
